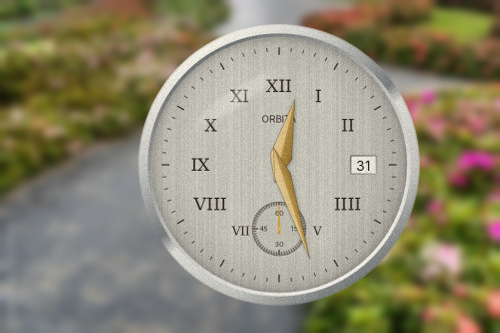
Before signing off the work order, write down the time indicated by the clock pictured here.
12:27
